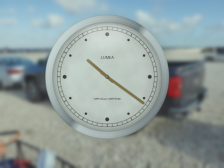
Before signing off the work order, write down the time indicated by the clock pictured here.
10:21
